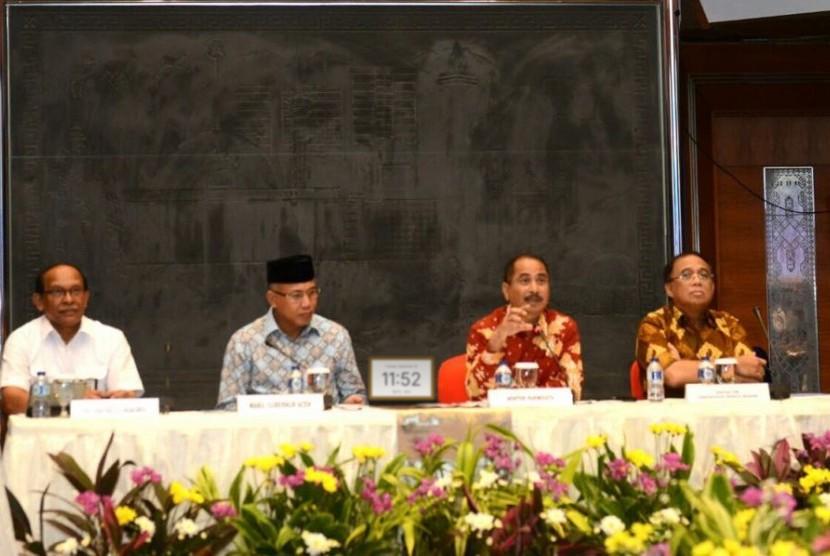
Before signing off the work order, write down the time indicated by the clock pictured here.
11:52
